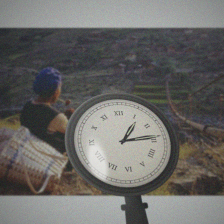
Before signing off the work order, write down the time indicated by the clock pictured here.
1:14
